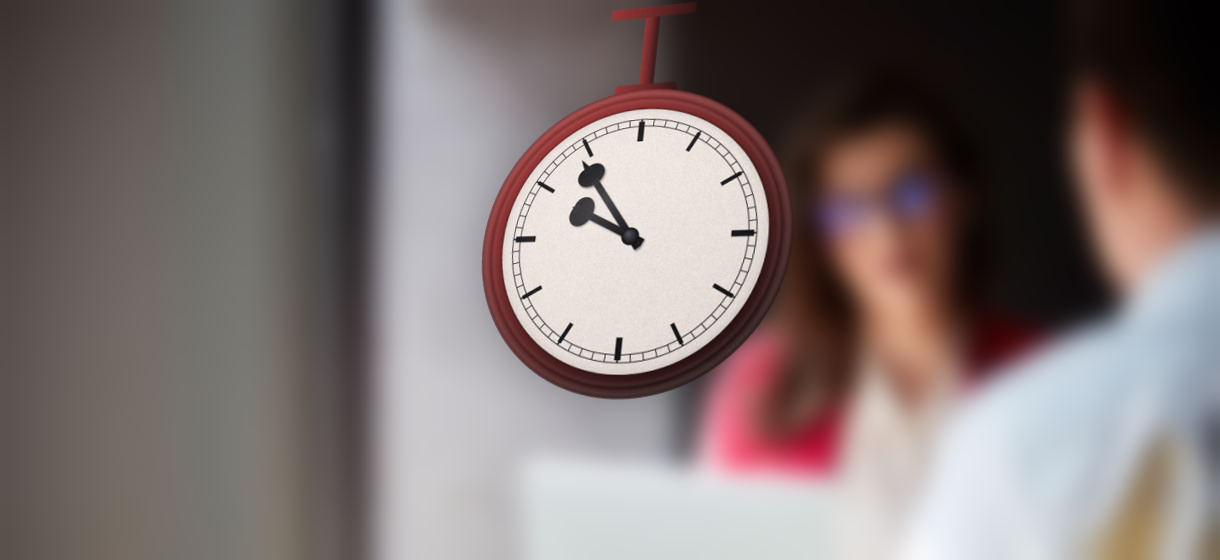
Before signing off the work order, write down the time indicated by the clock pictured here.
9:54
